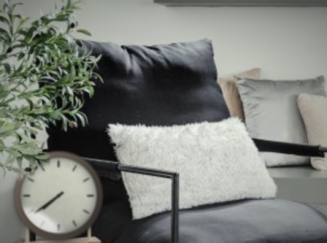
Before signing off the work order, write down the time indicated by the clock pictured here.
7:39
